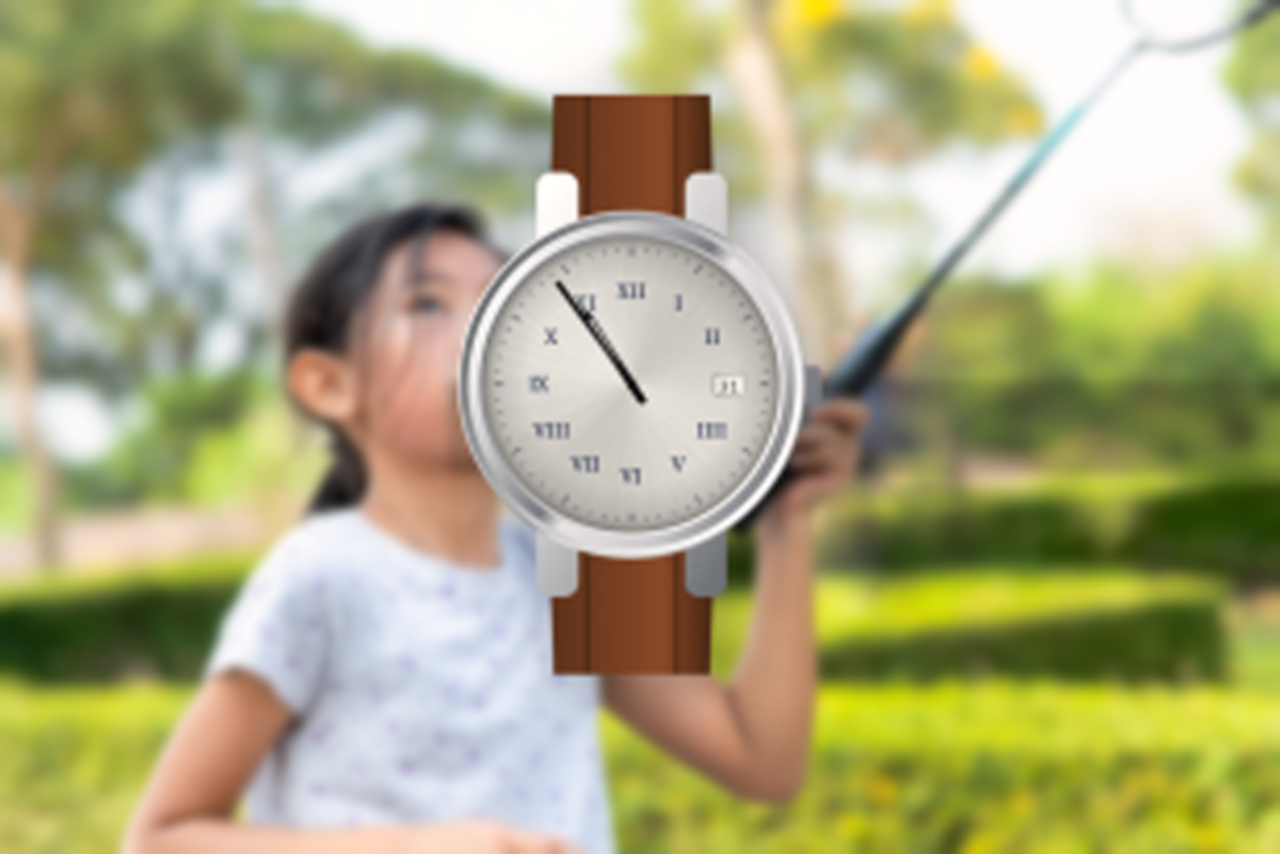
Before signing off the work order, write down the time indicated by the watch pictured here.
10:54
